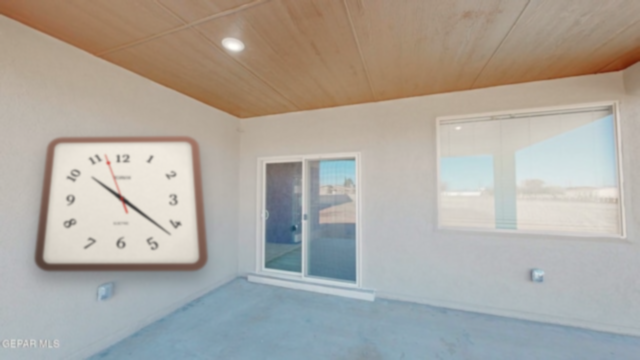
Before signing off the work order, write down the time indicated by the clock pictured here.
10:21:57
